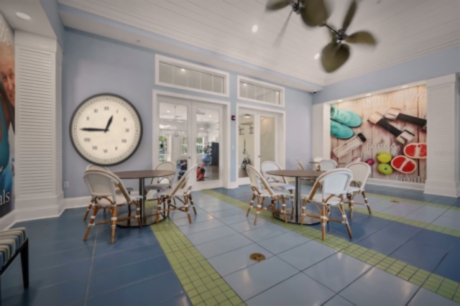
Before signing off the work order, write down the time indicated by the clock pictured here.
12:45
